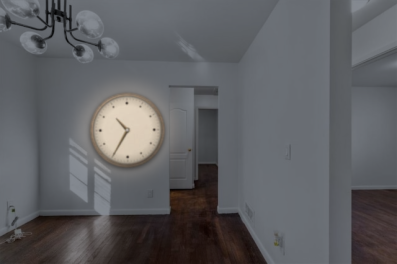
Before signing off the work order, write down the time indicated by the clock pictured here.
10:35
